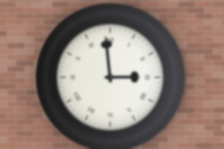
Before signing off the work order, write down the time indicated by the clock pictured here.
2:59
